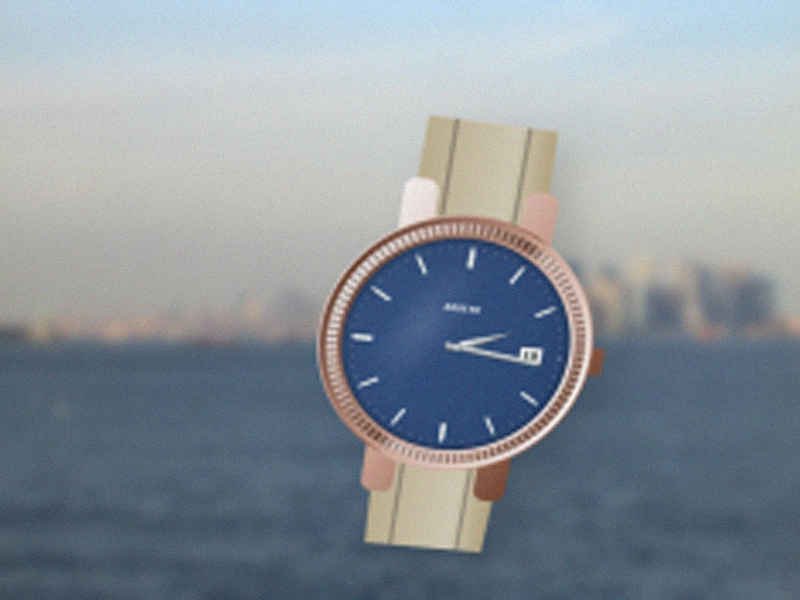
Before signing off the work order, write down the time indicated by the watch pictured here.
2:16
